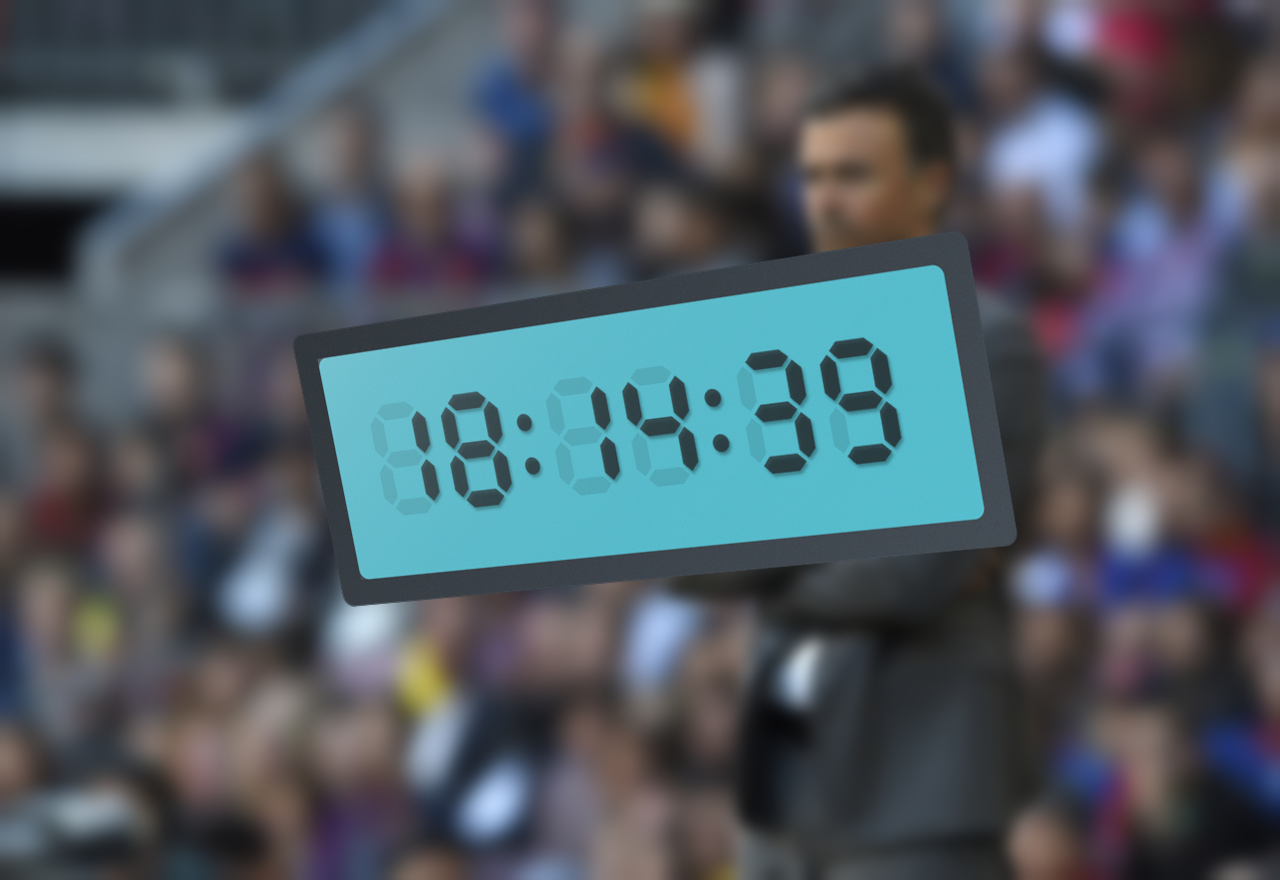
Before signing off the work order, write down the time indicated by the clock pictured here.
18:14:39
